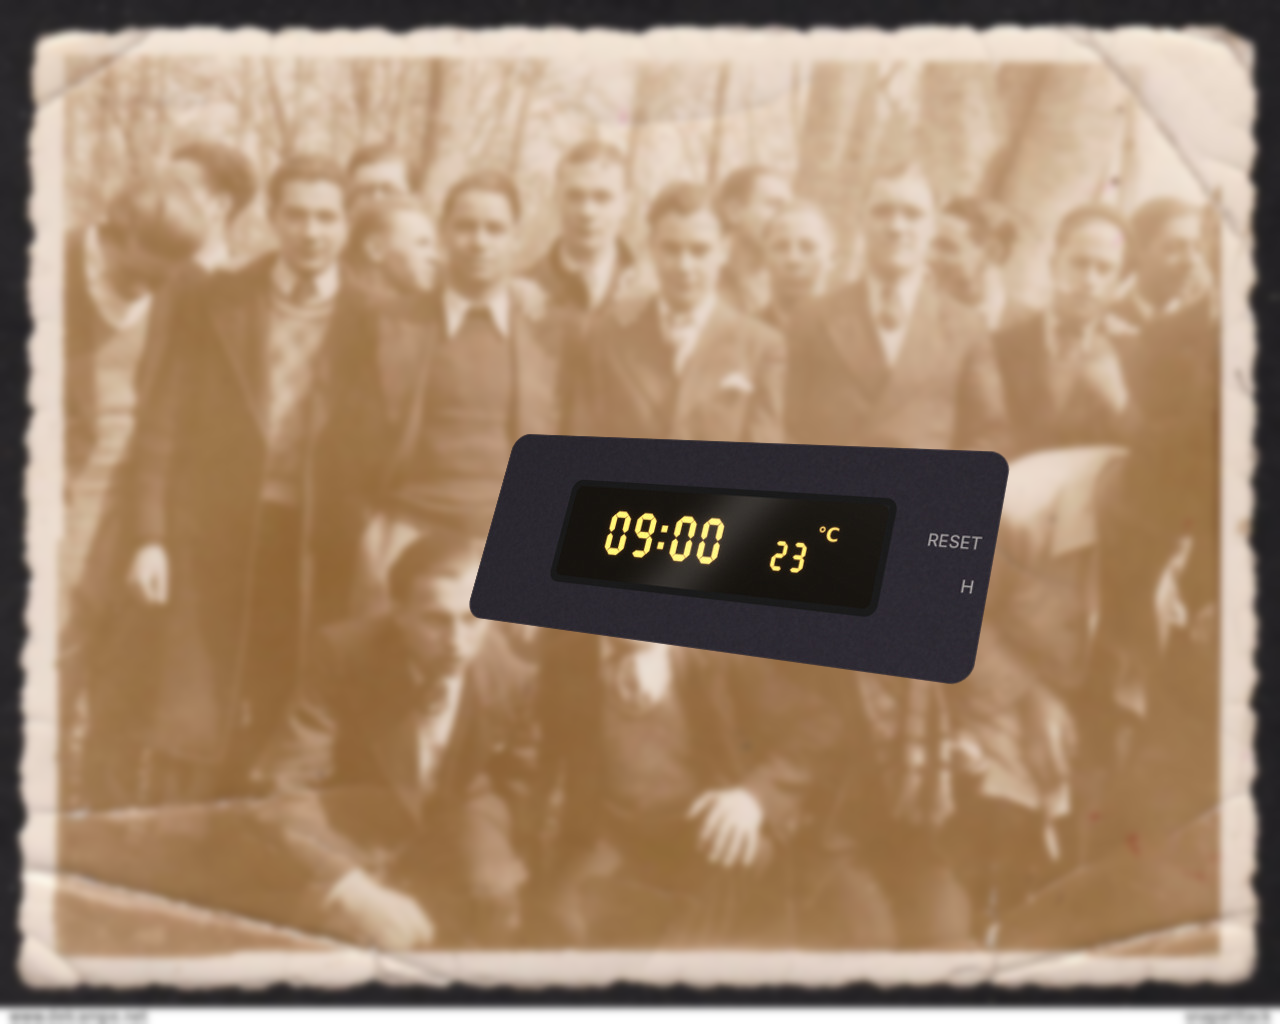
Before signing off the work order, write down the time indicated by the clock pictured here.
9:00
